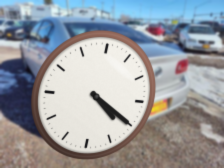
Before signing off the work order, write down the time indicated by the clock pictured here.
4:20
